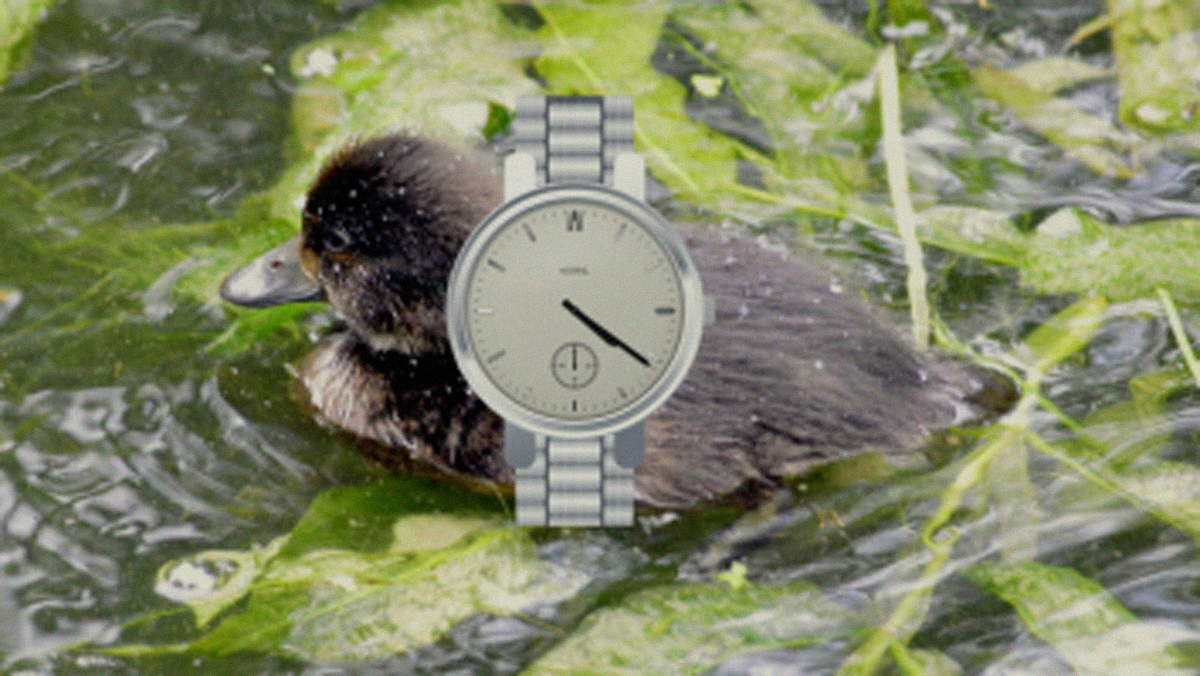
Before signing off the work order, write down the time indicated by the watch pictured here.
4:21
